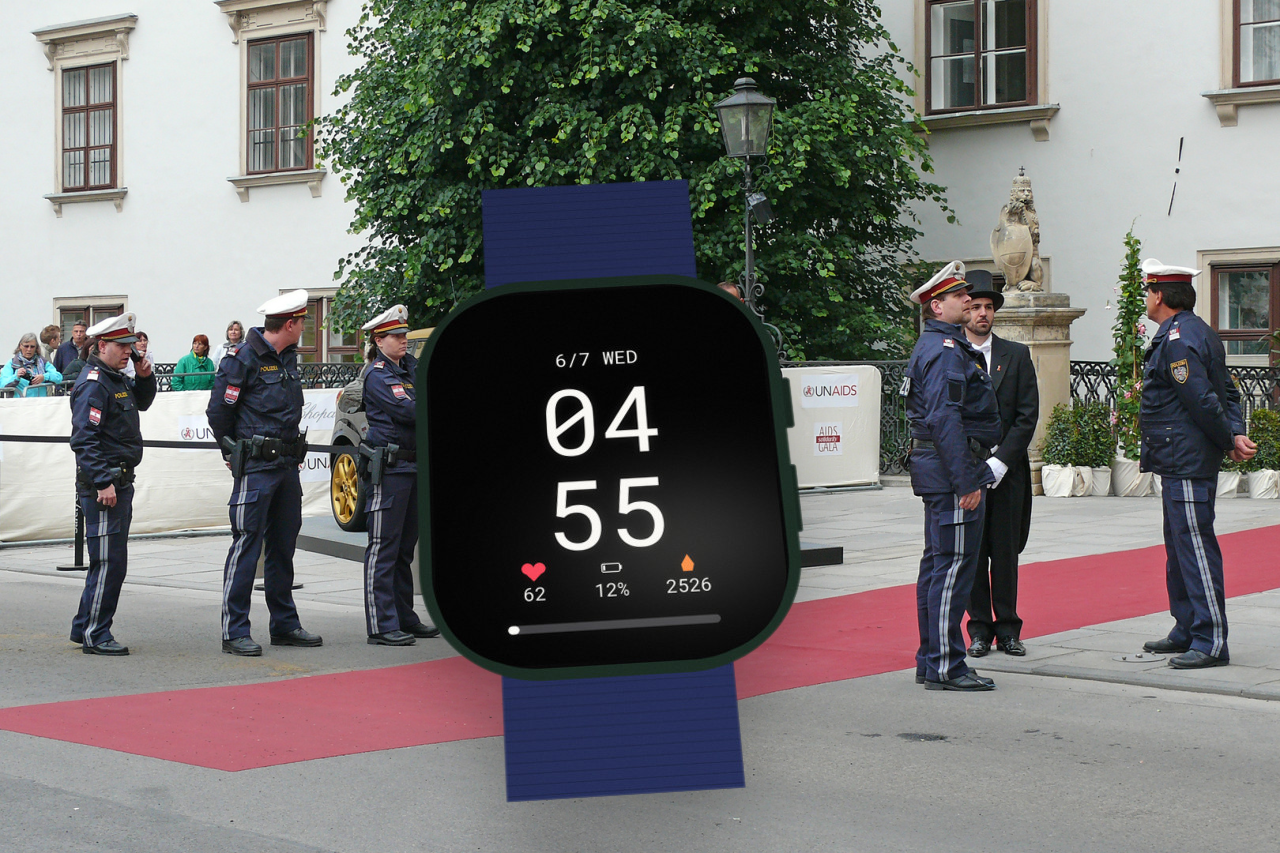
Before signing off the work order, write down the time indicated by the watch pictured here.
4:55
